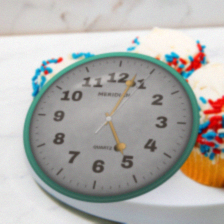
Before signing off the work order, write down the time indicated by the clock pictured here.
5:03:05
